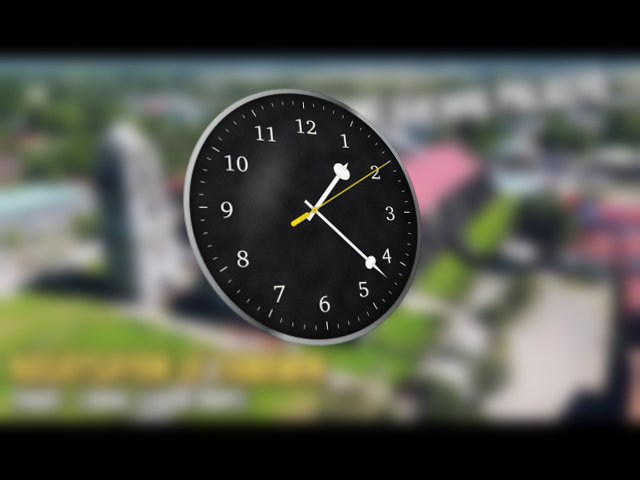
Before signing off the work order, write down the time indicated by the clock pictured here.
1:22:10
